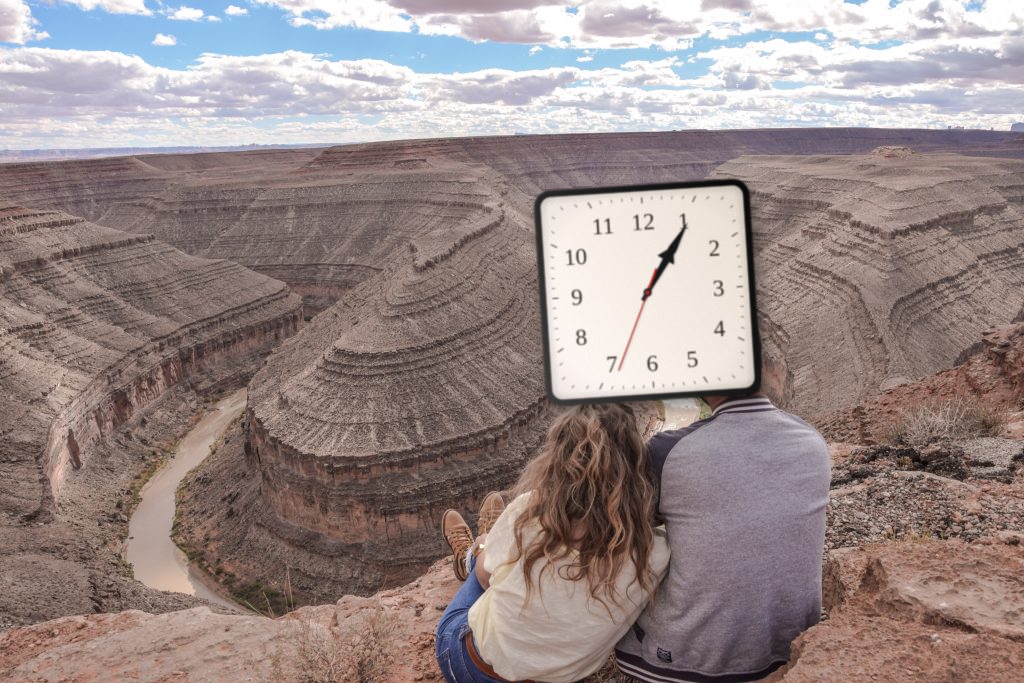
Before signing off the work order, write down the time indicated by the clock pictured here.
1:05:34
